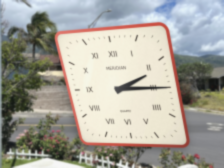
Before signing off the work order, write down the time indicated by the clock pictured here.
2:15
